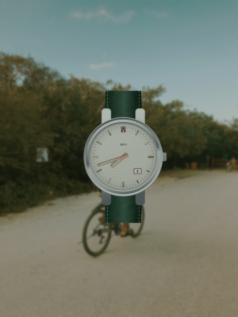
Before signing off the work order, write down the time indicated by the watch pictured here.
7:42
